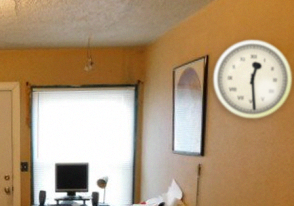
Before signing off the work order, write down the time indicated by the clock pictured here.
12:29
